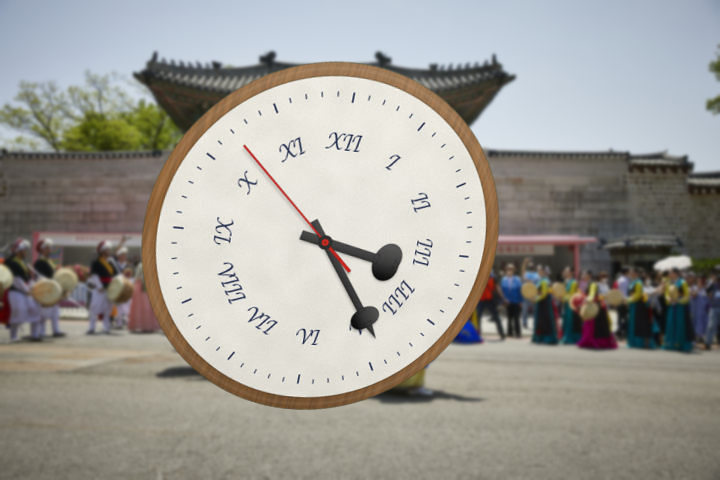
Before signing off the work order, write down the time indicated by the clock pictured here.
3:23:52
